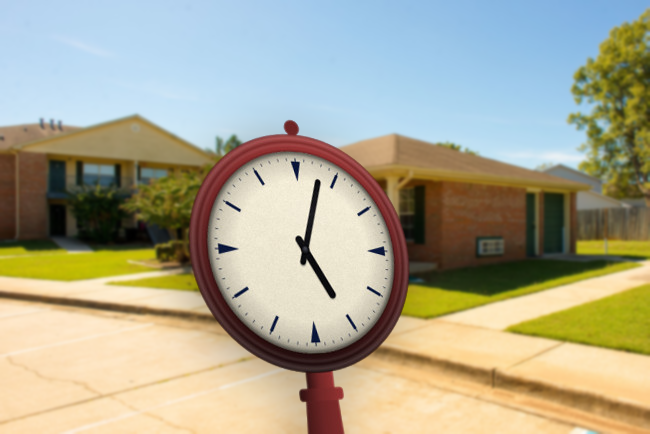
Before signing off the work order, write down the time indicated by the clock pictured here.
5:03
